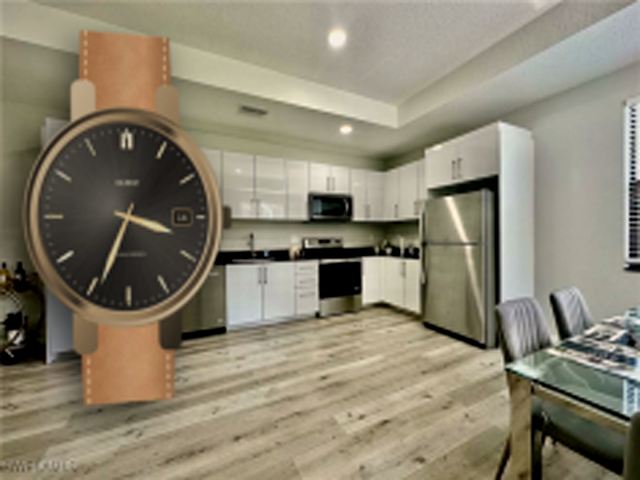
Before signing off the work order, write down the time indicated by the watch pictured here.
3:34
